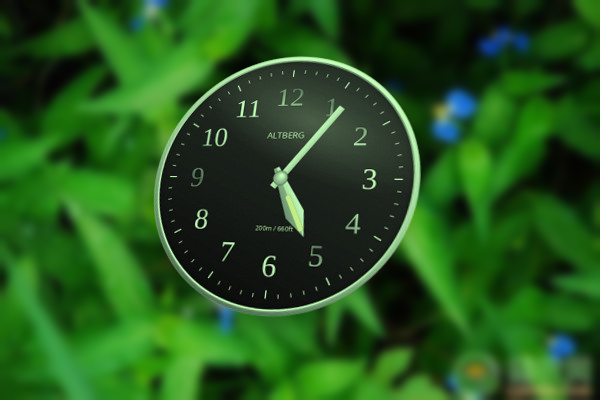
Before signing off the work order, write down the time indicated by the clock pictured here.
5:06
